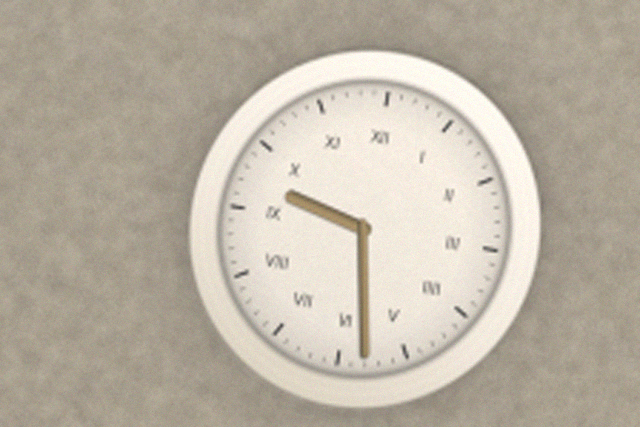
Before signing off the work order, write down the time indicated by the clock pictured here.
9:28
